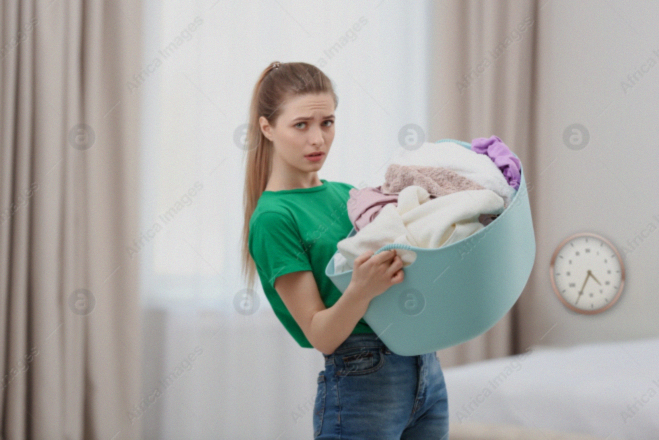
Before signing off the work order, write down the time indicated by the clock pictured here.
4:35
